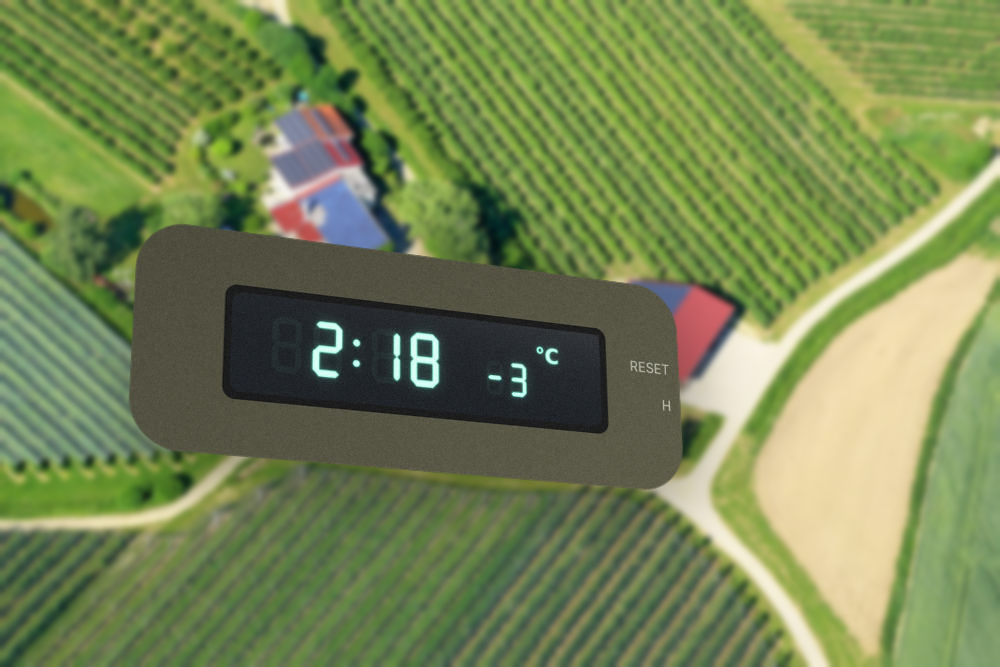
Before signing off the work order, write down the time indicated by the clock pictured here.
2:18
